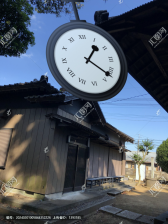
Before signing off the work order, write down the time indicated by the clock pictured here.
1:22
